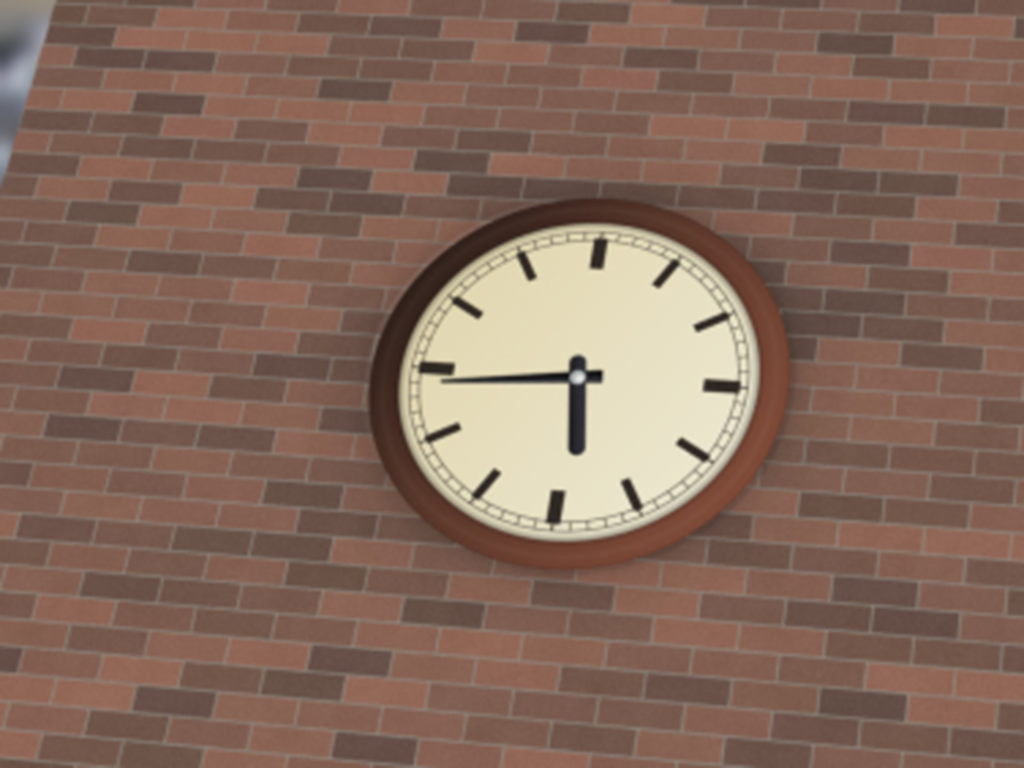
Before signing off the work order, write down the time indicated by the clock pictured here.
5:44
